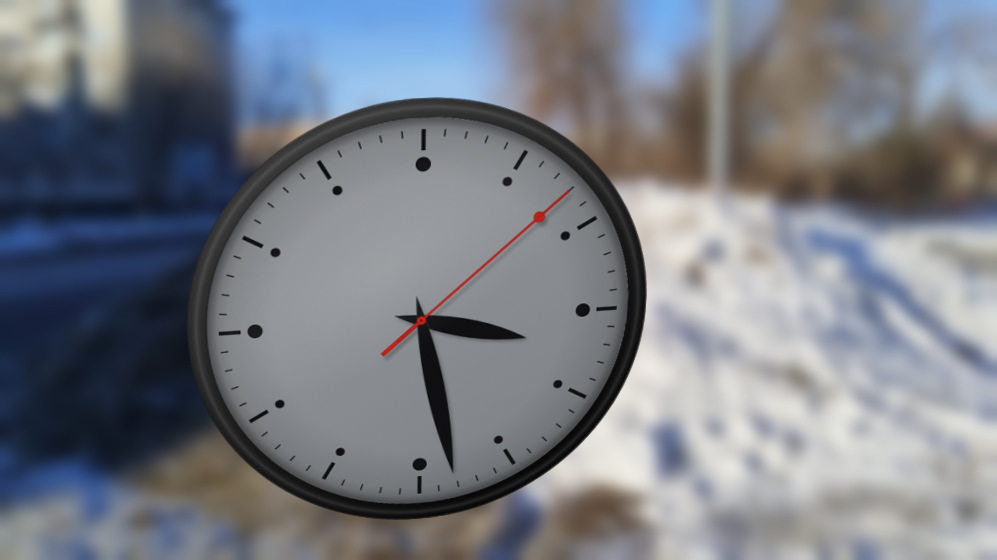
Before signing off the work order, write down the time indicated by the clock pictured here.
3:28:08
